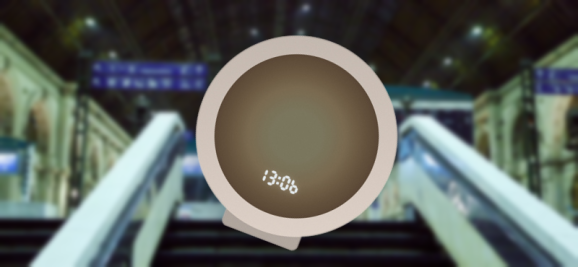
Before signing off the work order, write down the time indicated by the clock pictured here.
13:06
